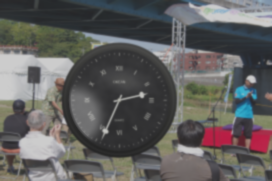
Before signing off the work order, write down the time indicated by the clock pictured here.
2:34
